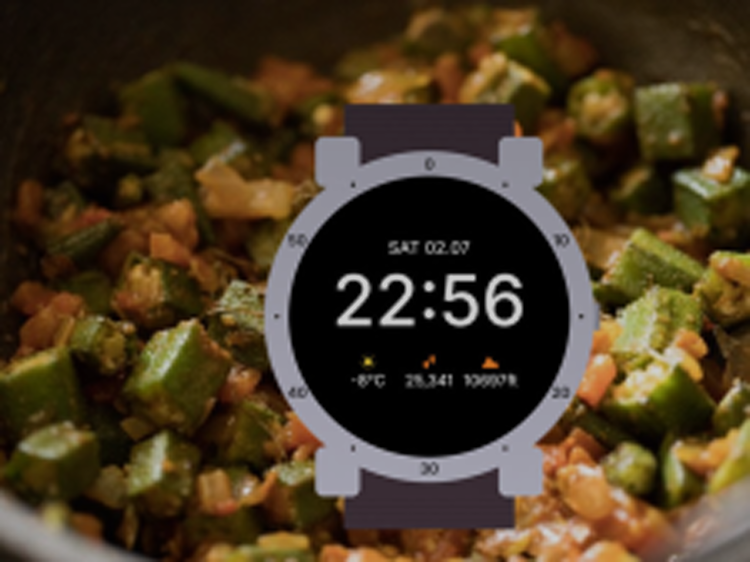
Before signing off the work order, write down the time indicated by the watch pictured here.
22:56
